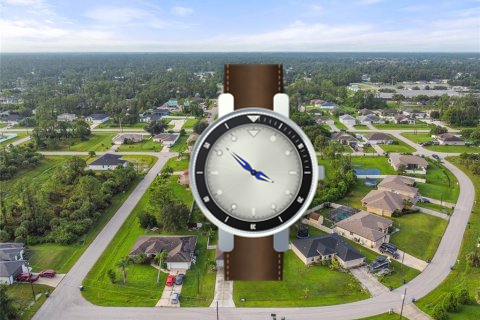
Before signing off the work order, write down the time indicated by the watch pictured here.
3:52
